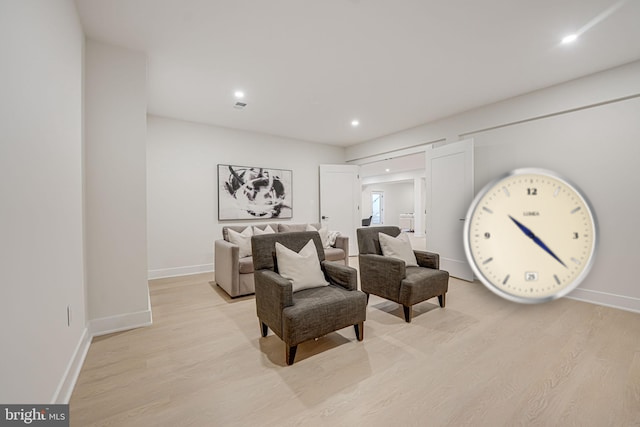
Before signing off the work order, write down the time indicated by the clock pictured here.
10:22
